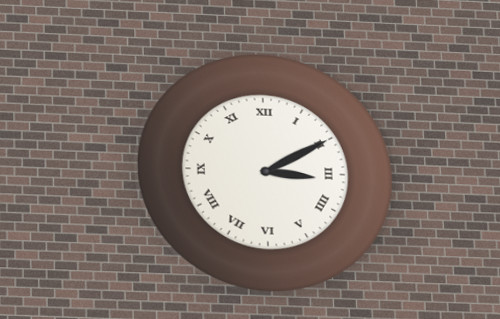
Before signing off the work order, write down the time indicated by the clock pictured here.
3:10
